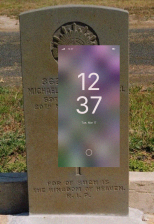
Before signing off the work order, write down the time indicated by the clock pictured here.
12:37
